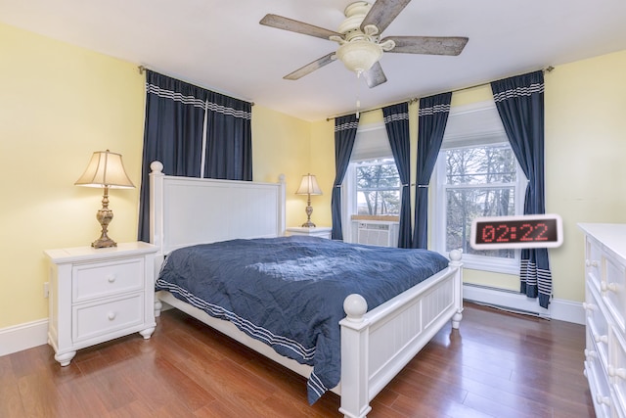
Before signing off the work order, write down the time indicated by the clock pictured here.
2:22
